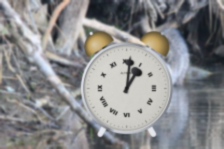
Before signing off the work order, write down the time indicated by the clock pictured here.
1:01
